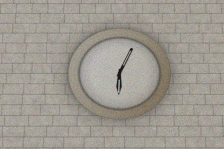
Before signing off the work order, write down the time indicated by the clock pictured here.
6:04
